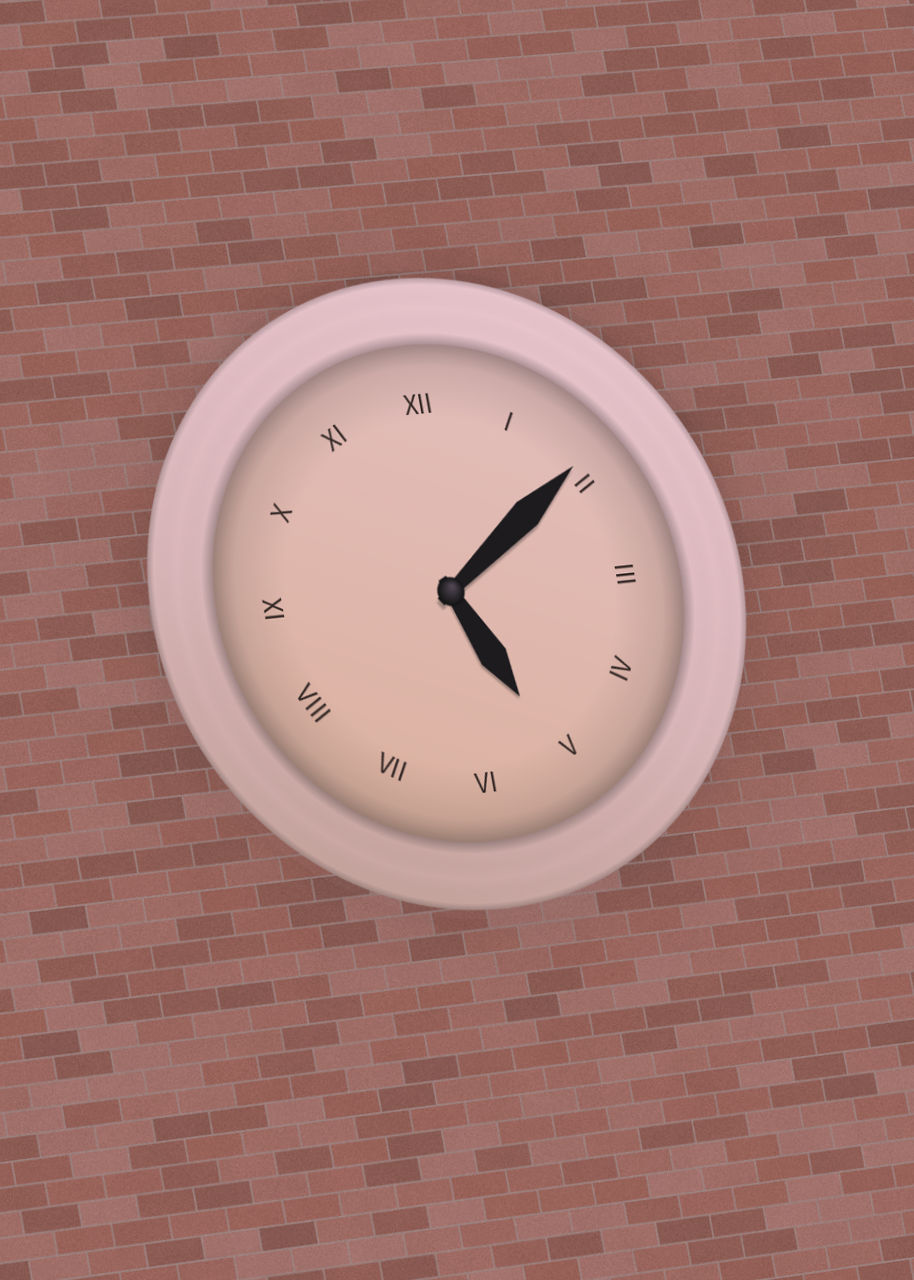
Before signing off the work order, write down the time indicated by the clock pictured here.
5:09
